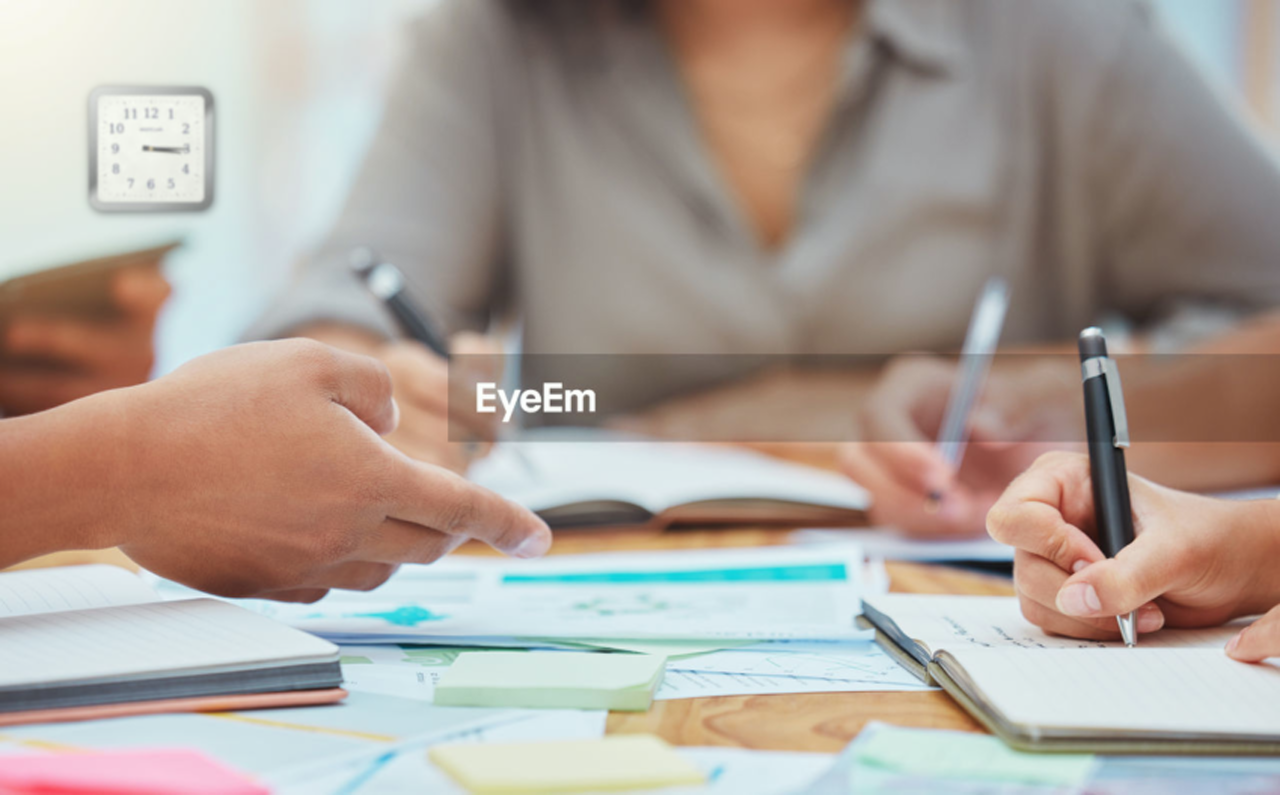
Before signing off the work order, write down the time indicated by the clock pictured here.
3:15
